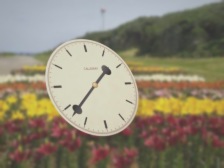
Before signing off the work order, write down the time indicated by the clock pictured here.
1:38
